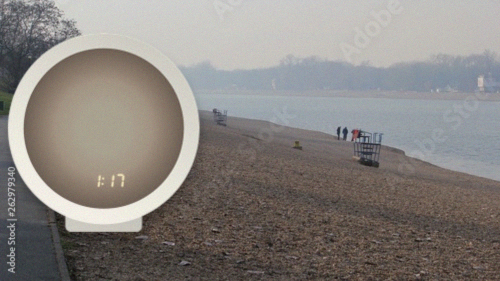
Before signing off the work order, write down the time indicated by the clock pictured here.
1:17
